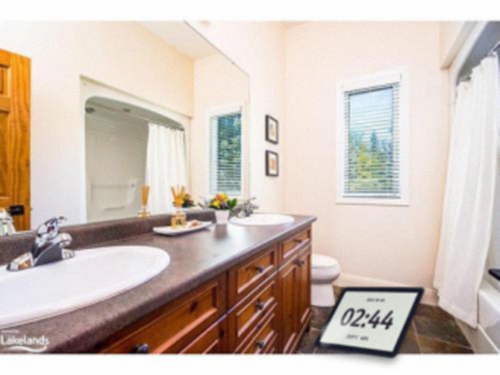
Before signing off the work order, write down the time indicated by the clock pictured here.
2:44
